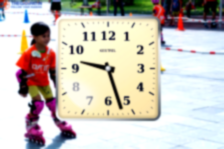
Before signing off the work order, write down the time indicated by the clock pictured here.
9:27
